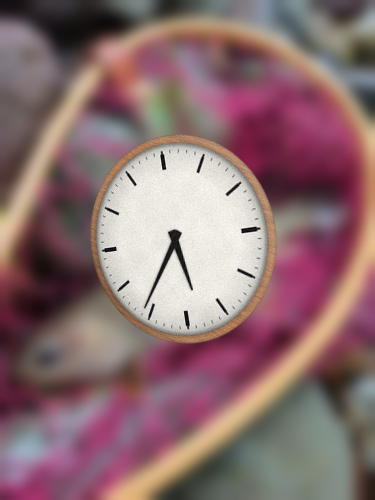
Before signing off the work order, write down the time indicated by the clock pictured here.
5:36
